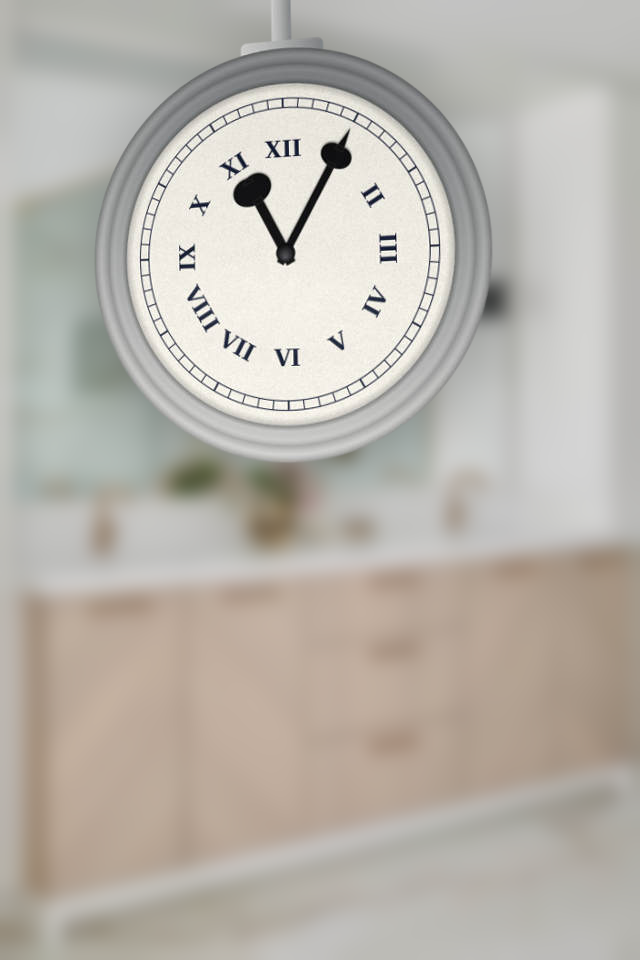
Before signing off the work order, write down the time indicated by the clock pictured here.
11:05
